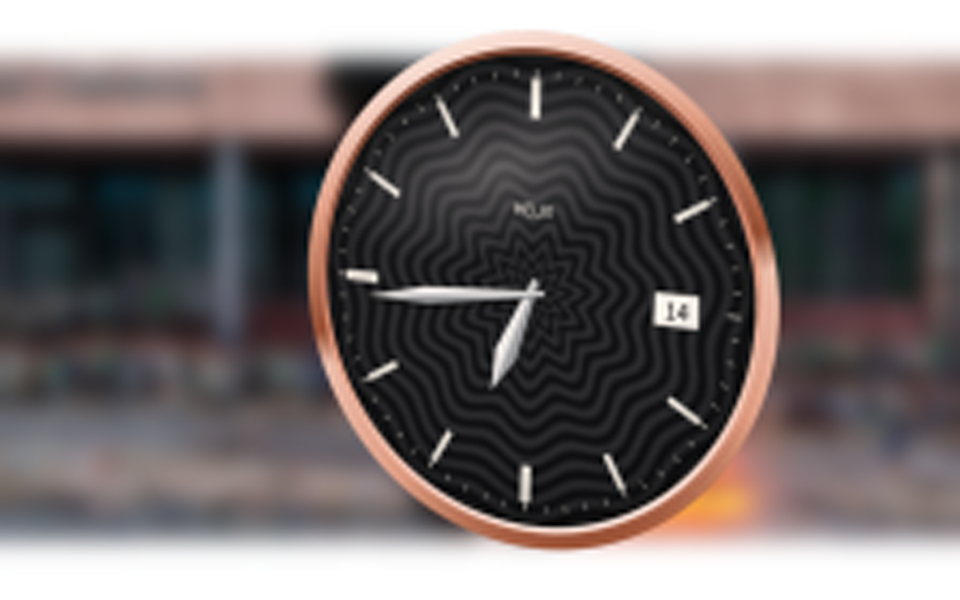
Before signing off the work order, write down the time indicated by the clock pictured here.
6:44
